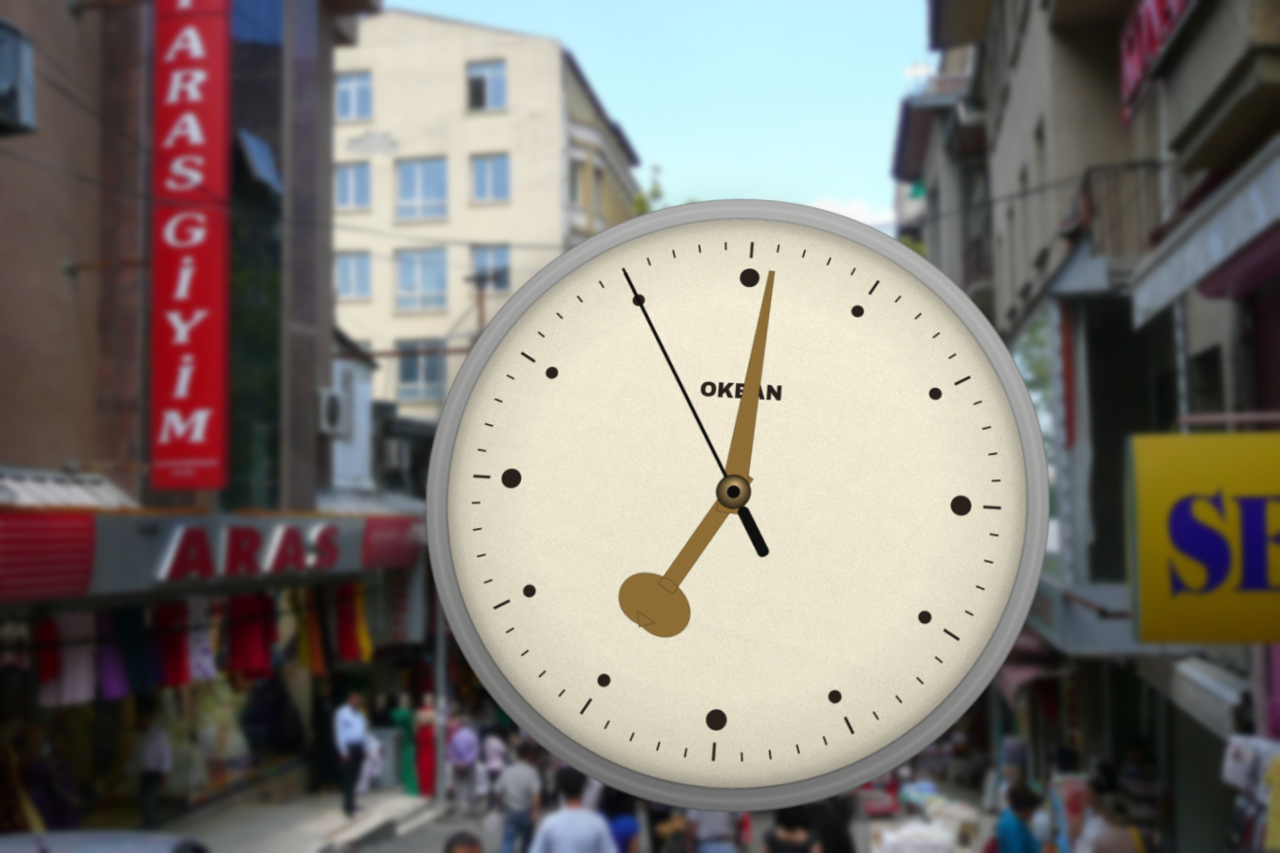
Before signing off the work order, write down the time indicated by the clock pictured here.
7:00:55
